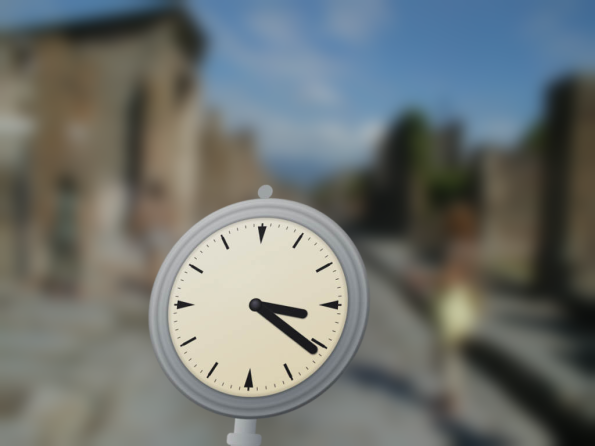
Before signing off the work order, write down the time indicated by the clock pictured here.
3:21
